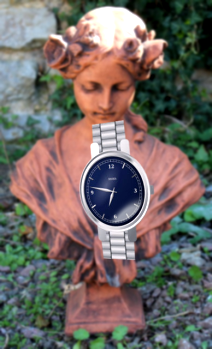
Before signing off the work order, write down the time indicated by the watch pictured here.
6:47
